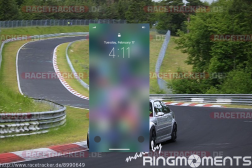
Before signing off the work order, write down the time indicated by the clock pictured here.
4:11
